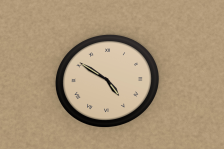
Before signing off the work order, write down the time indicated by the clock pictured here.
4:51
